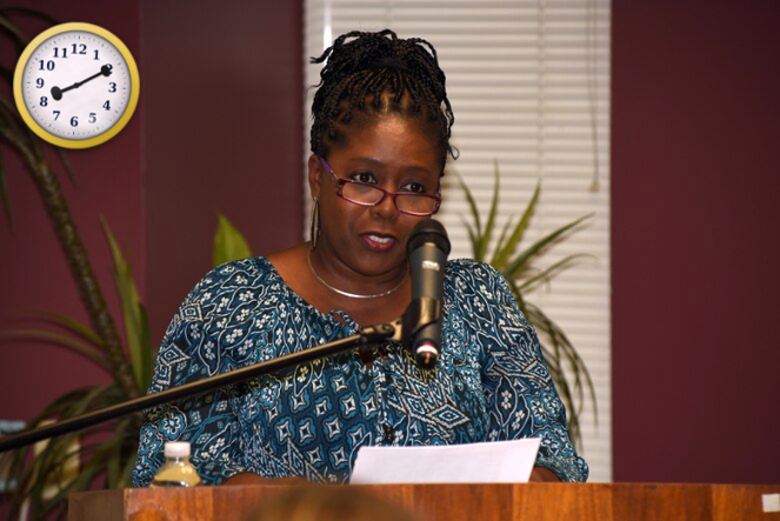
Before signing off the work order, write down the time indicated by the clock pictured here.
8:10
